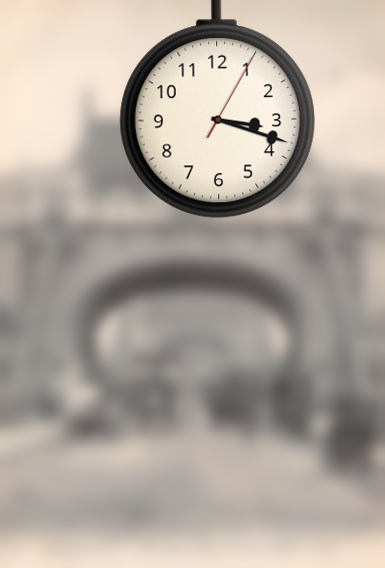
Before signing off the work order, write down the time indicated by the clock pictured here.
3:18:05
